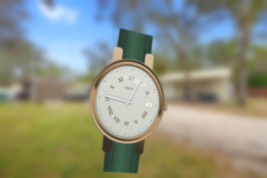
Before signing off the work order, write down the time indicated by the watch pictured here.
12:46
